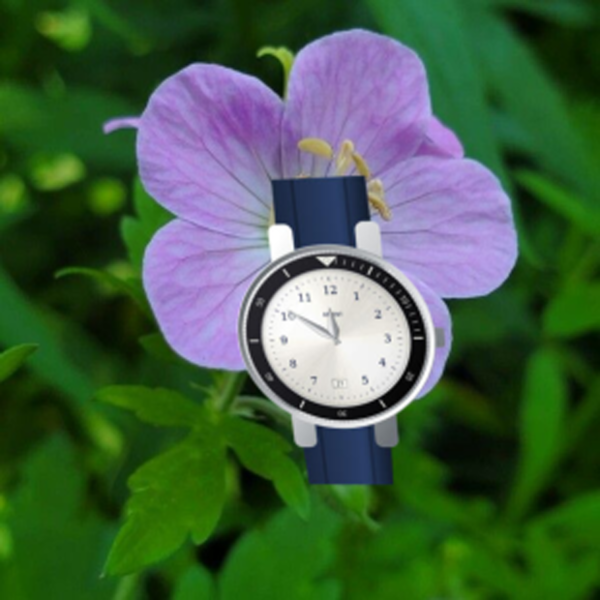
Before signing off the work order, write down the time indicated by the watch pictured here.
11:51
